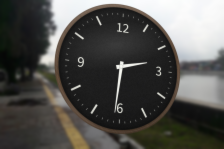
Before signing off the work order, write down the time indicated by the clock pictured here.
2:31
